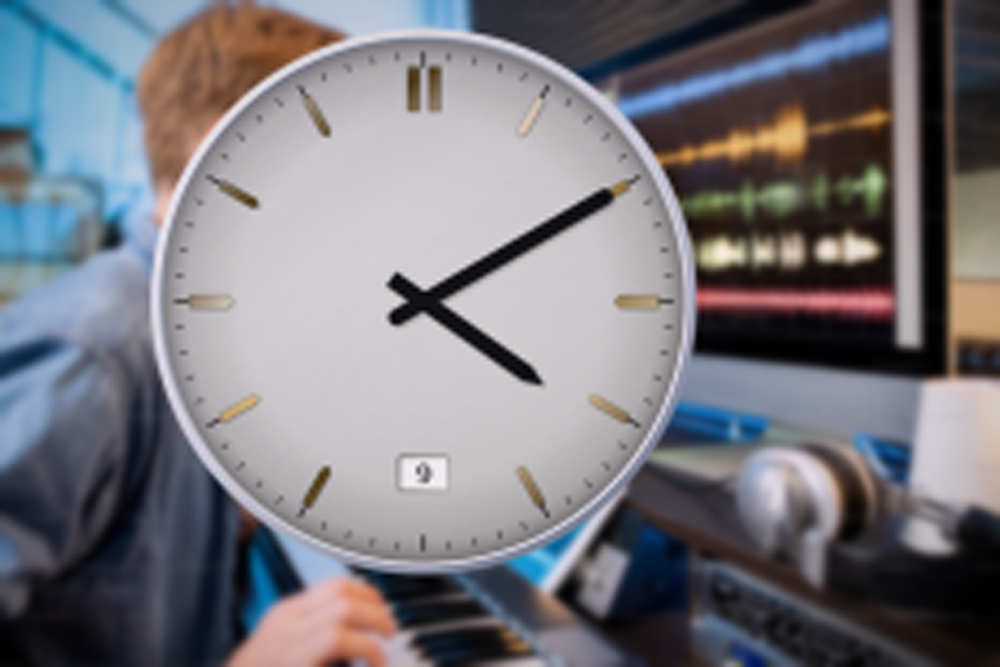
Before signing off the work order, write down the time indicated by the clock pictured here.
4:10
